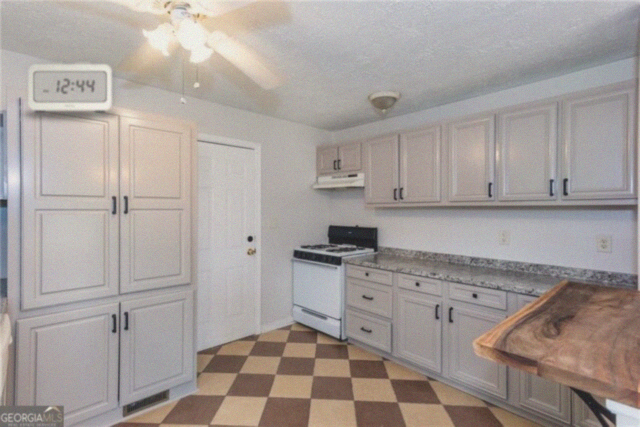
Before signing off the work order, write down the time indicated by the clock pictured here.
12:44
